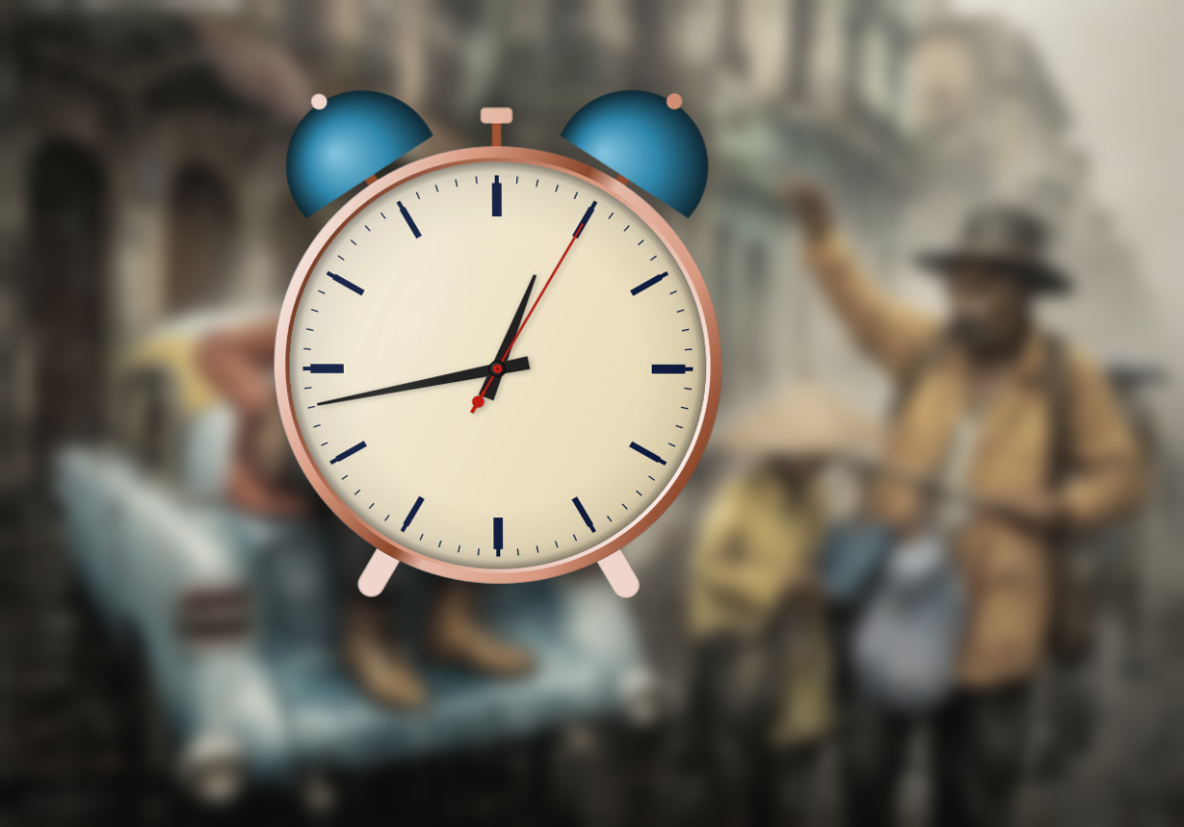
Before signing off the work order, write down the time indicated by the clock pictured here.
12:43:05
